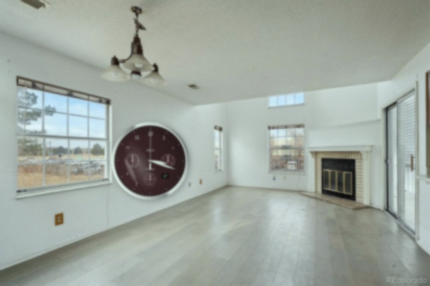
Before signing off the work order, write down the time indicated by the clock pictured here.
3:18
